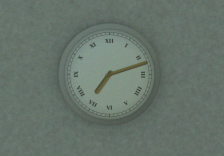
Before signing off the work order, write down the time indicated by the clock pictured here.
7:12
